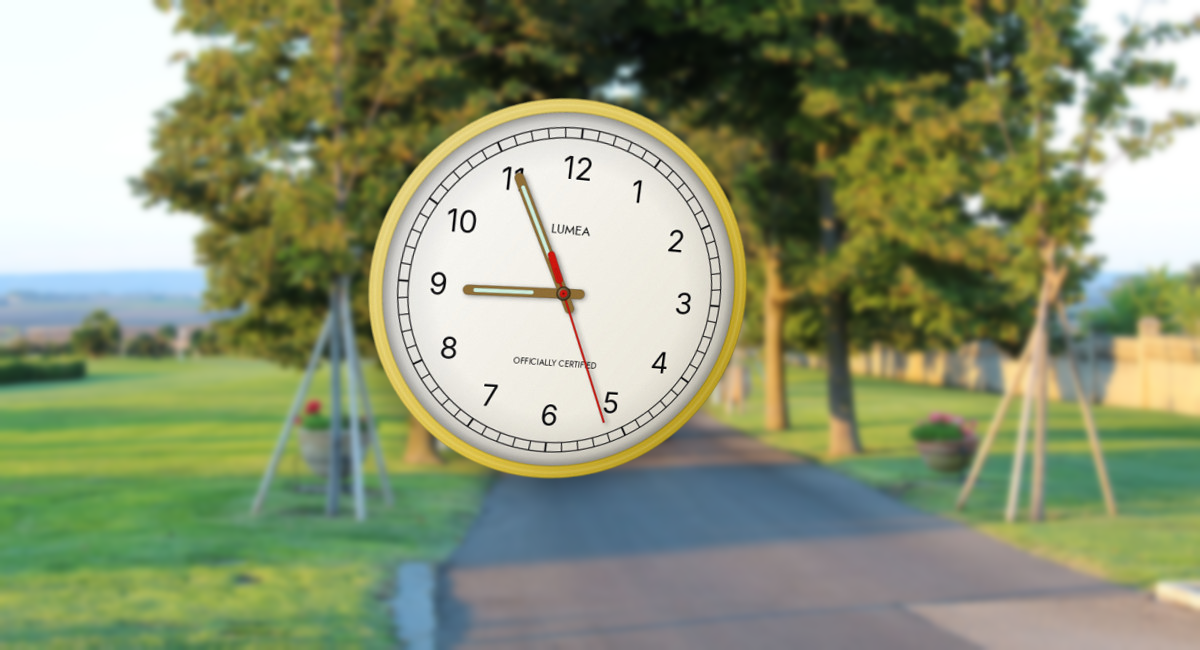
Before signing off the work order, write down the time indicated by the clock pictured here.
8:55:26
